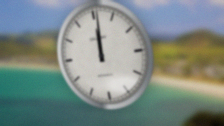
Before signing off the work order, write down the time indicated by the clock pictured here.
12:01
